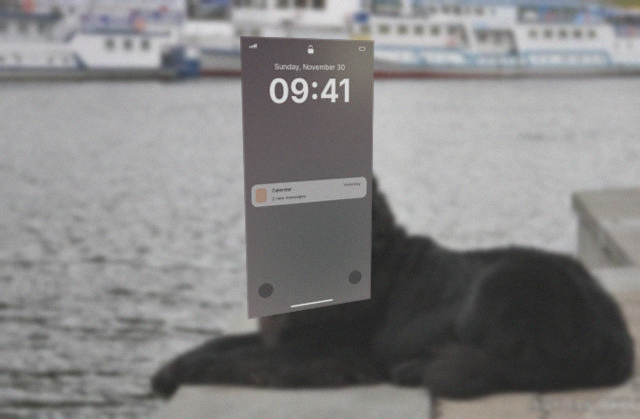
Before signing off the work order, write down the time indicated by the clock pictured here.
9:41
